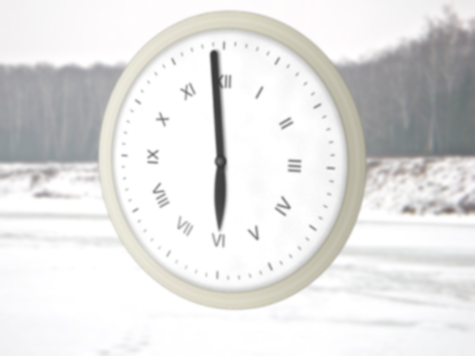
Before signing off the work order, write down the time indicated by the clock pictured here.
5:59
